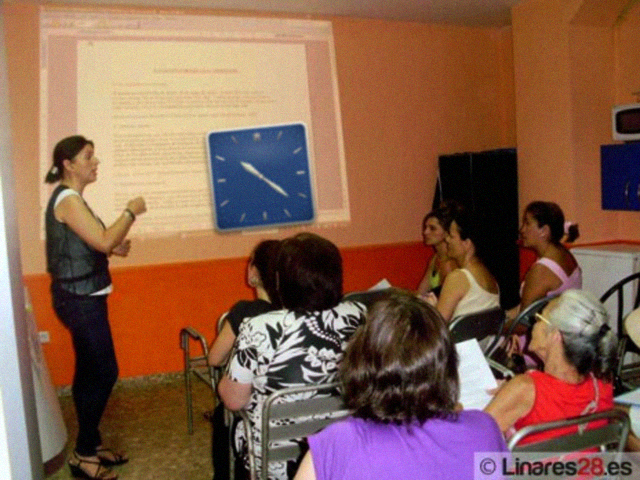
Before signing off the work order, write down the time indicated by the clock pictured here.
10:22
